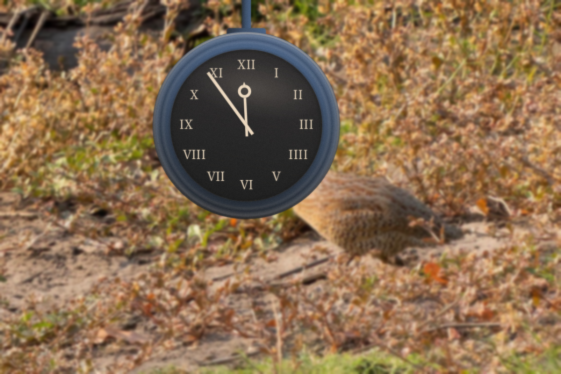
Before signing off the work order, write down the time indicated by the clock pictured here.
11:54
